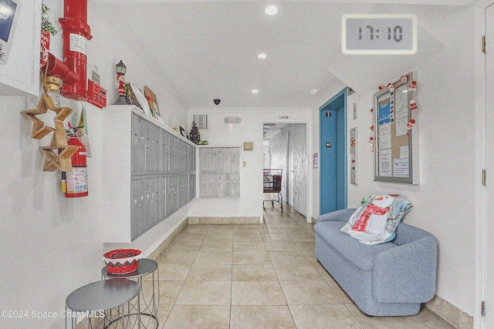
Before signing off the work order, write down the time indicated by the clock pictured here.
17:10
